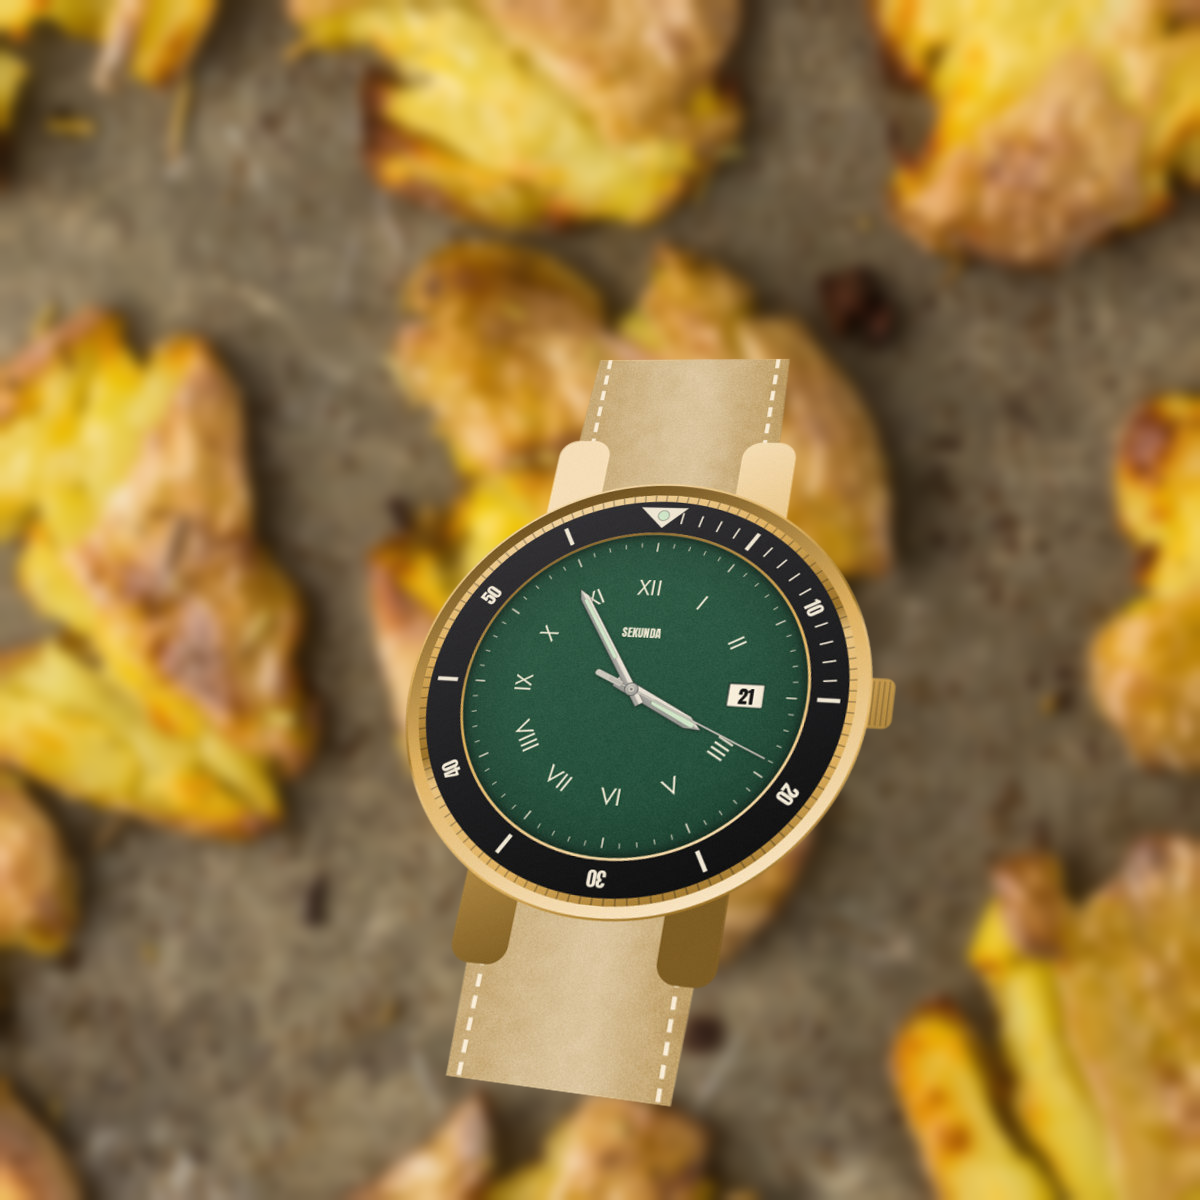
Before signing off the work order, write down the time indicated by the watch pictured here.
3:54:19
